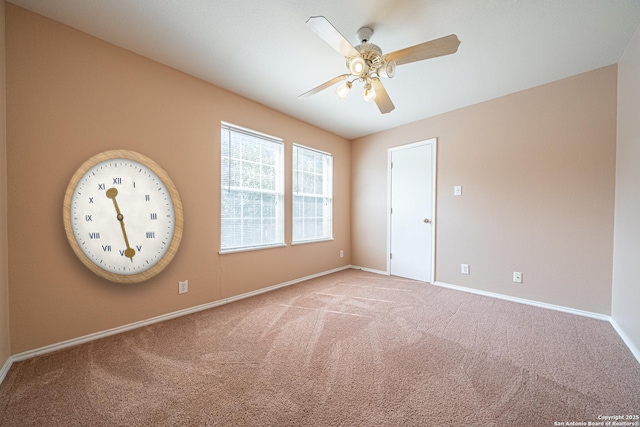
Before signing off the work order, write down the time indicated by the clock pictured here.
11:28
